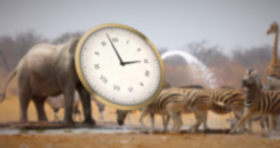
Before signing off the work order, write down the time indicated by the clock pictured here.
2:58
